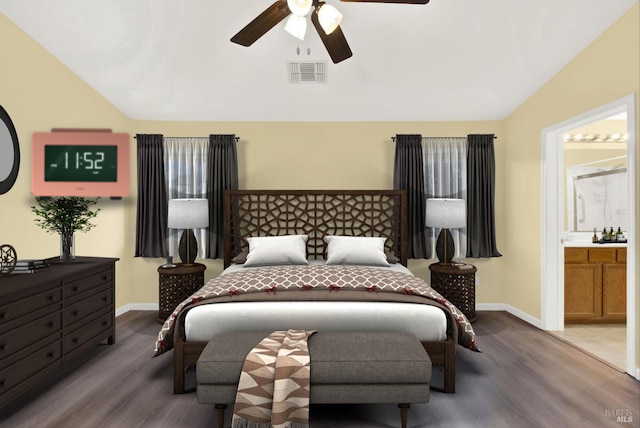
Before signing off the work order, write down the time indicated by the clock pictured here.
11:52
